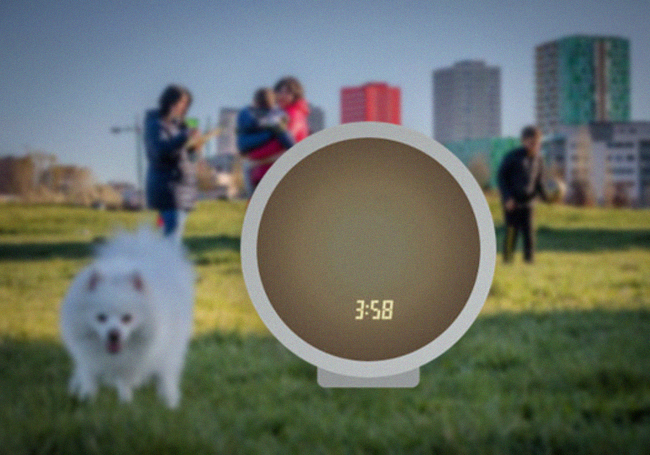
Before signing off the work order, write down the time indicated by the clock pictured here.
3:58
